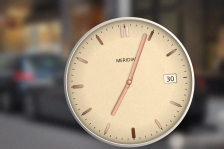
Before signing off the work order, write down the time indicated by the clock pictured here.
7:04
